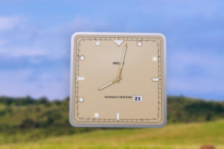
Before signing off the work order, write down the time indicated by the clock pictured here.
8:02
